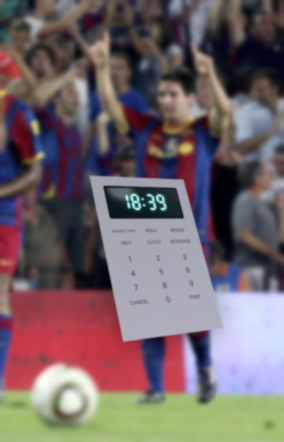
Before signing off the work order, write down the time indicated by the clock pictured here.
18:39
